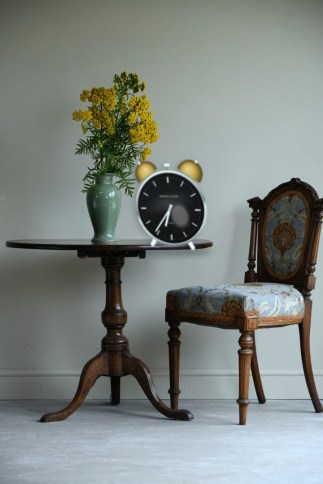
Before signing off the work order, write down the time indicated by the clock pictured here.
6:36
